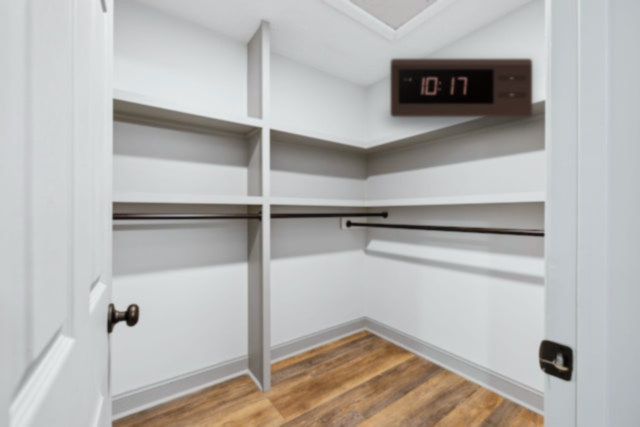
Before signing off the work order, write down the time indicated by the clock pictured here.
10:17
